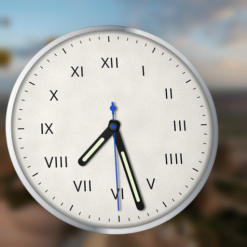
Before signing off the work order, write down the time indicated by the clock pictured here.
7:27:30
